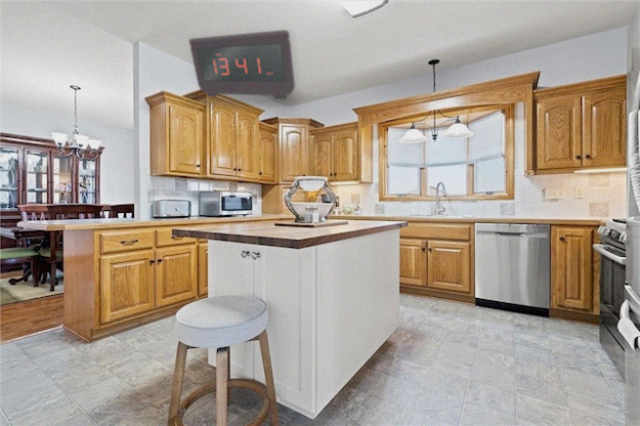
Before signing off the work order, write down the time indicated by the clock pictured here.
13:41
